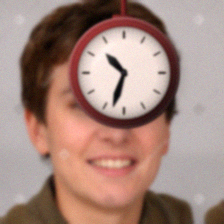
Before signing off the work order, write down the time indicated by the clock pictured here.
10:33
